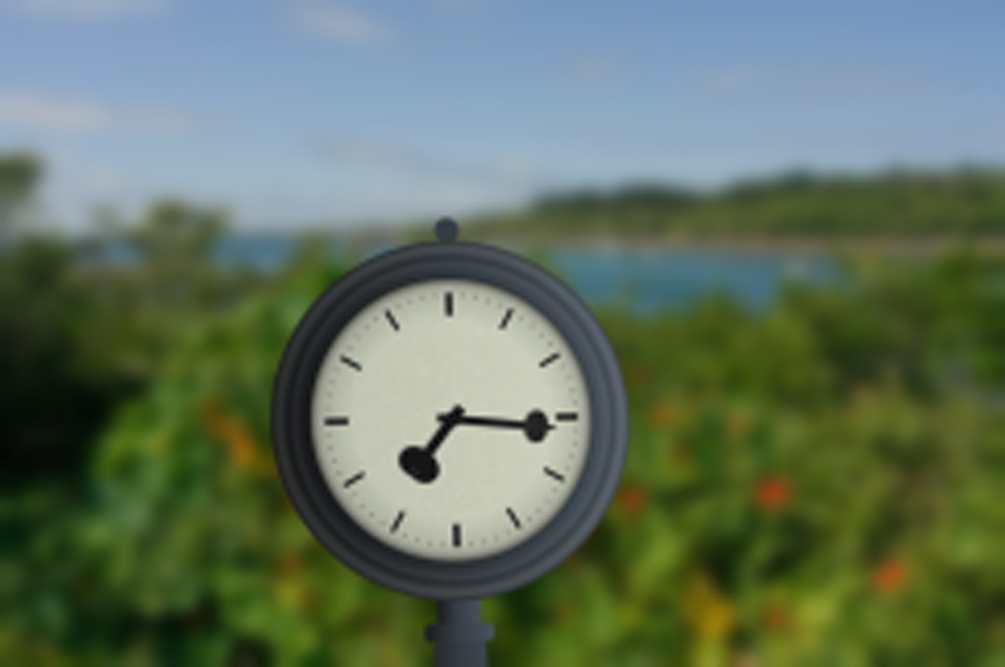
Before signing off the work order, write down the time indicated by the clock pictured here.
7:16
